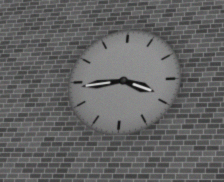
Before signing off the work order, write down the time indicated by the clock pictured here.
3:44
